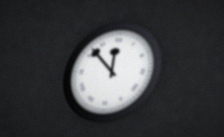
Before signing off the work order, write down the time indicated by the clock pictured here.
11:52
